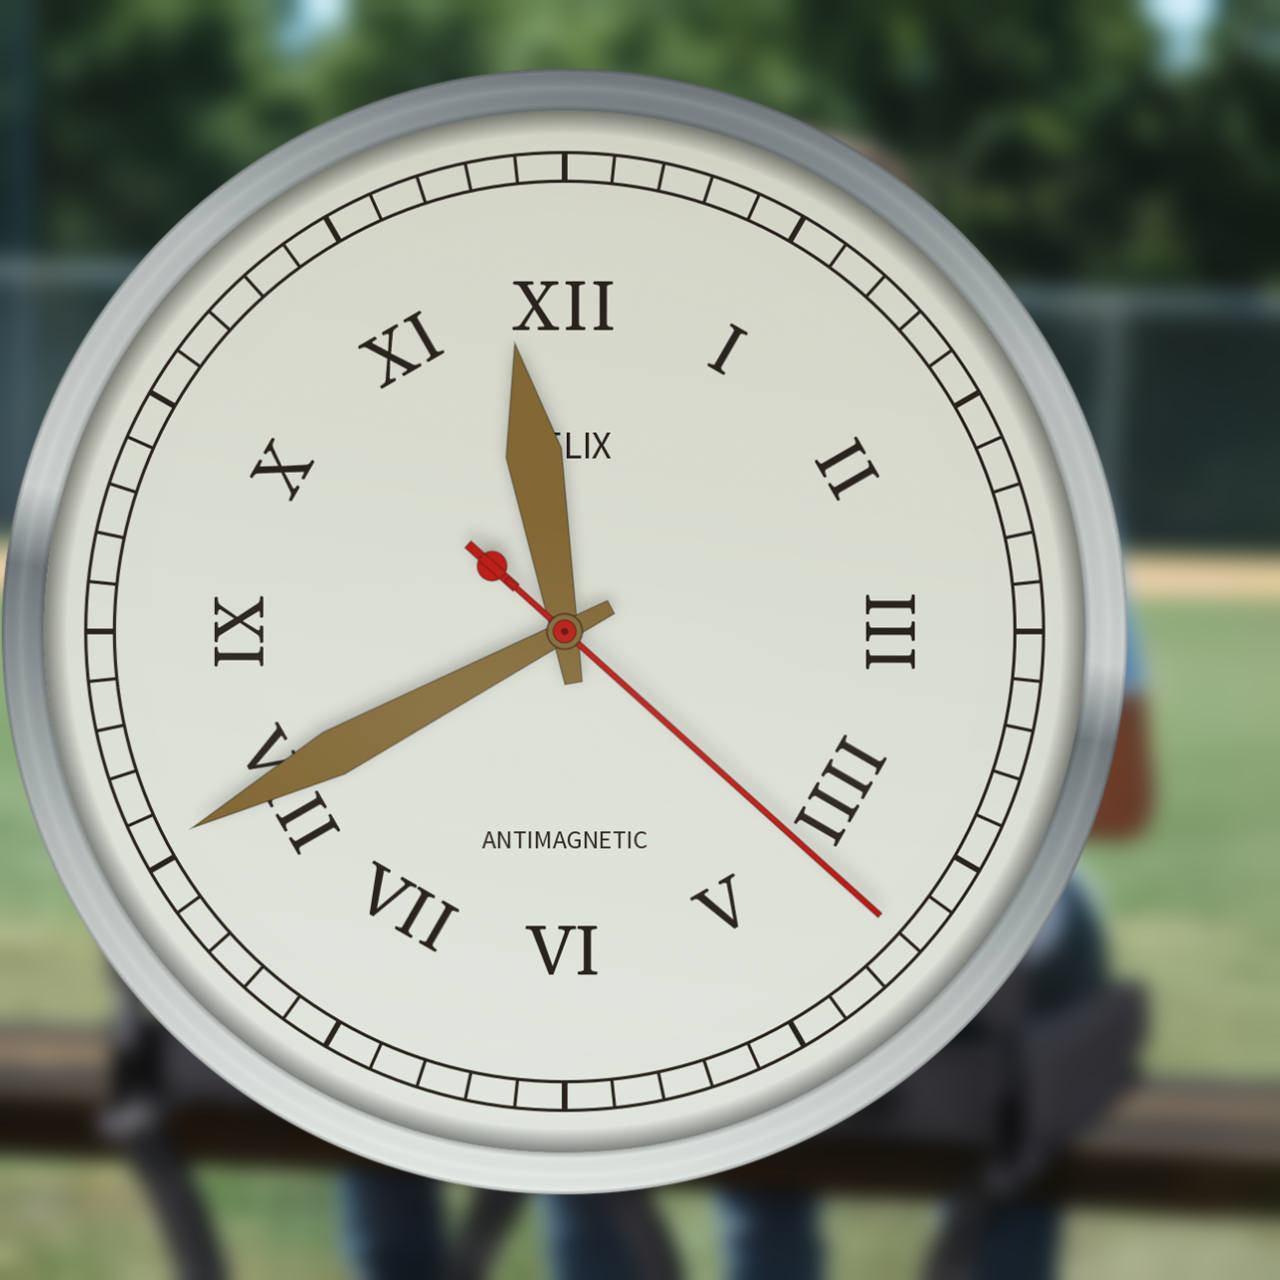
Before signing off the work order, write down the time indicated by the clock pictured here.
11:40:22
